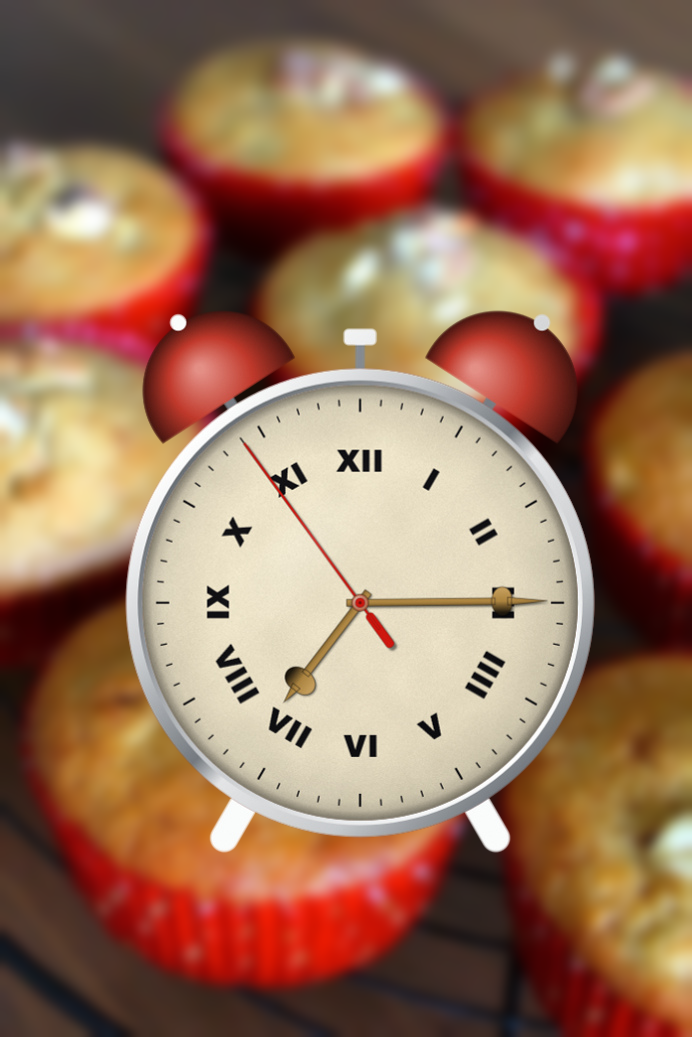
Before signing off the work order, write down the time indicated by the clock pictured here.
7:14:54
